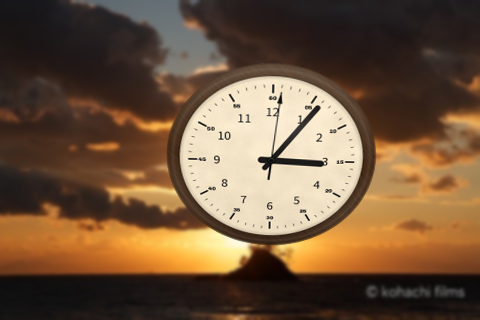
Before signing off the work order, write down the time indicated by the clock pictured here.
3:06:01
